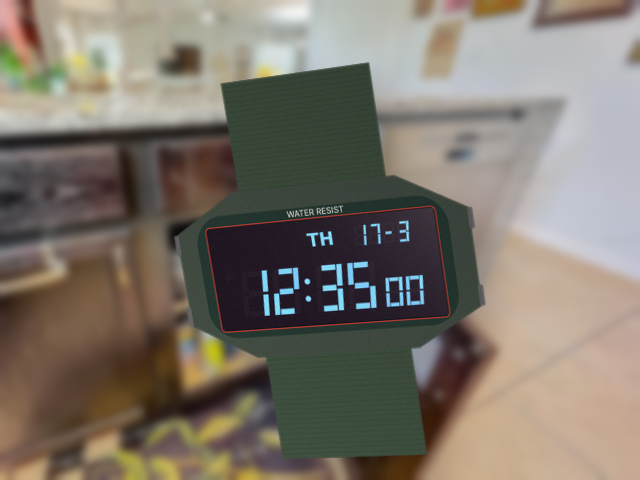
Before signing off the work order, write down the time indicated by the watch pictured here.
12:35:00
